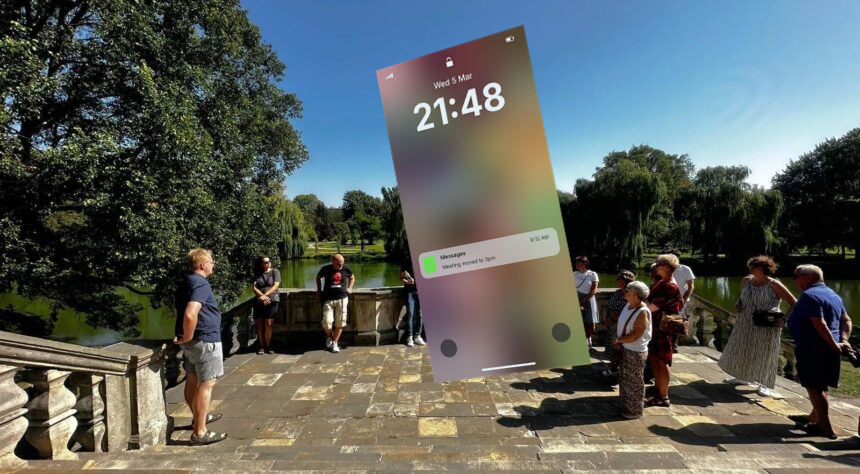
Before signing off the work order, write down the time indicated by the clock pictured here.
21:48
